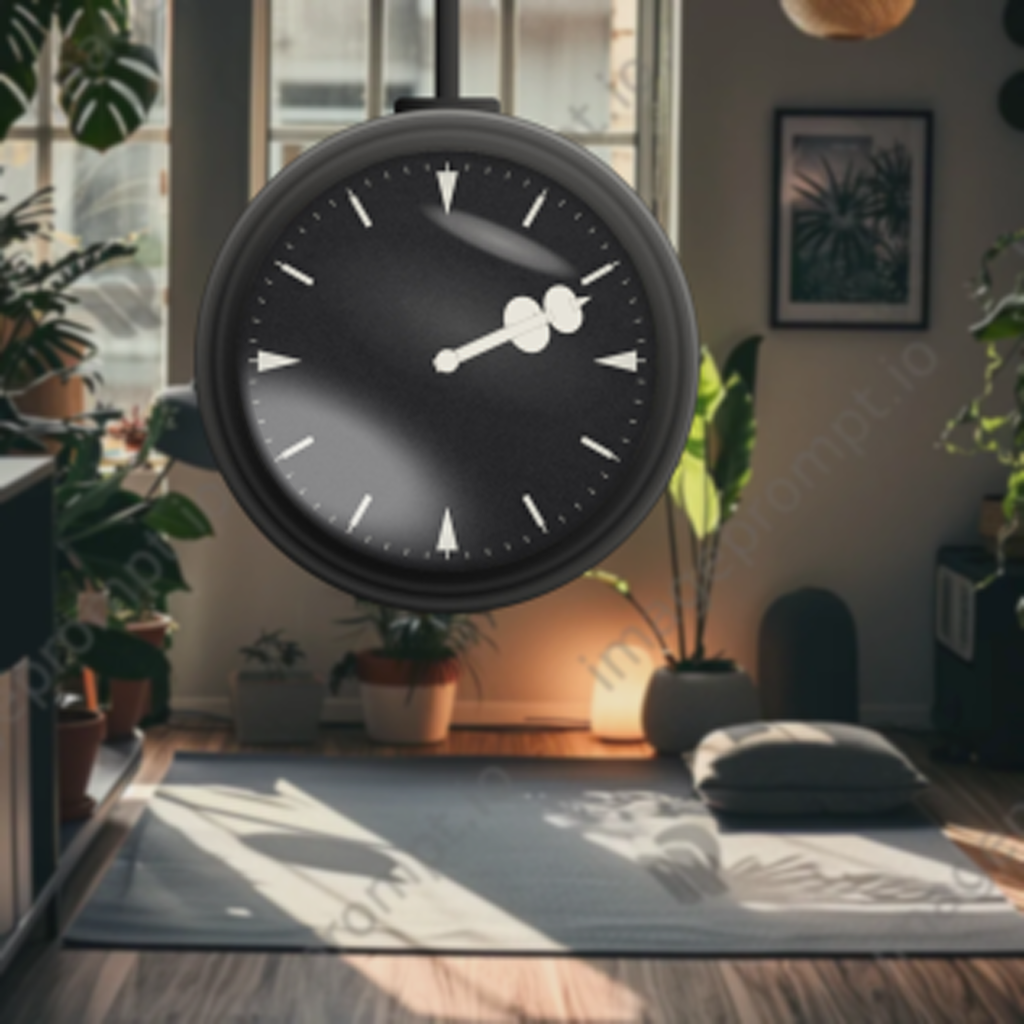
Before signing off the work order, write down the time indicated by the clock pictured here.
2:11
